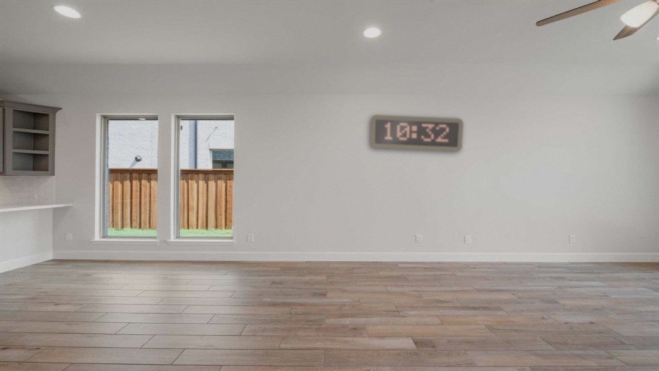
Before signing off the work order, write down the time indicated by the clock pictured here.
10:32
